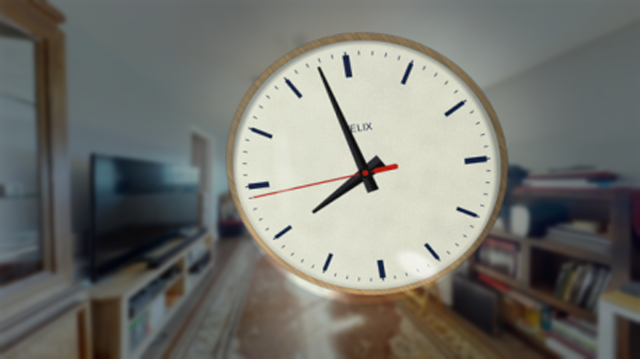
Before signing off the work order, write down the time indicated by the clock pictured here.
7:57:44
